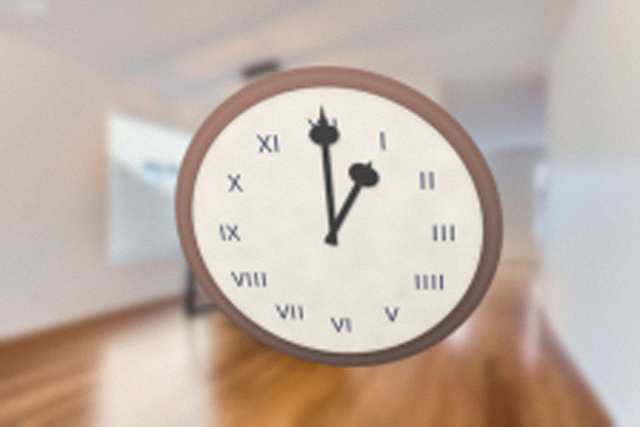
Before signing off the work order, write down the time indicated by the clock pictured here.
1:00
